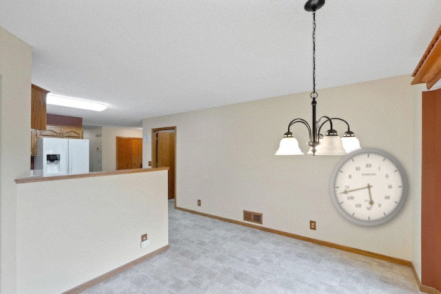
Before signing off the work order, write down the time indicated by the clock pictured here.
5:43
